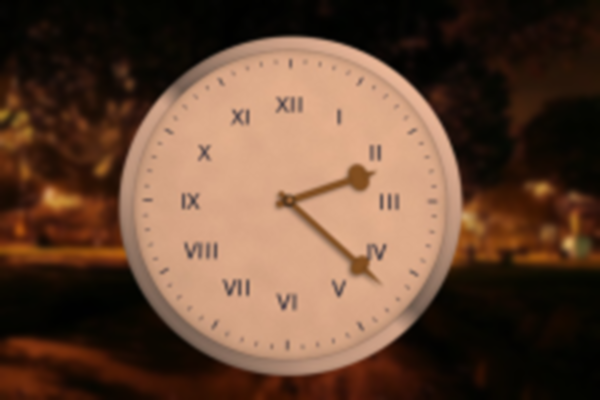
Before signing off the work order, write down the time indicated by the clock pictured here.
2:22
